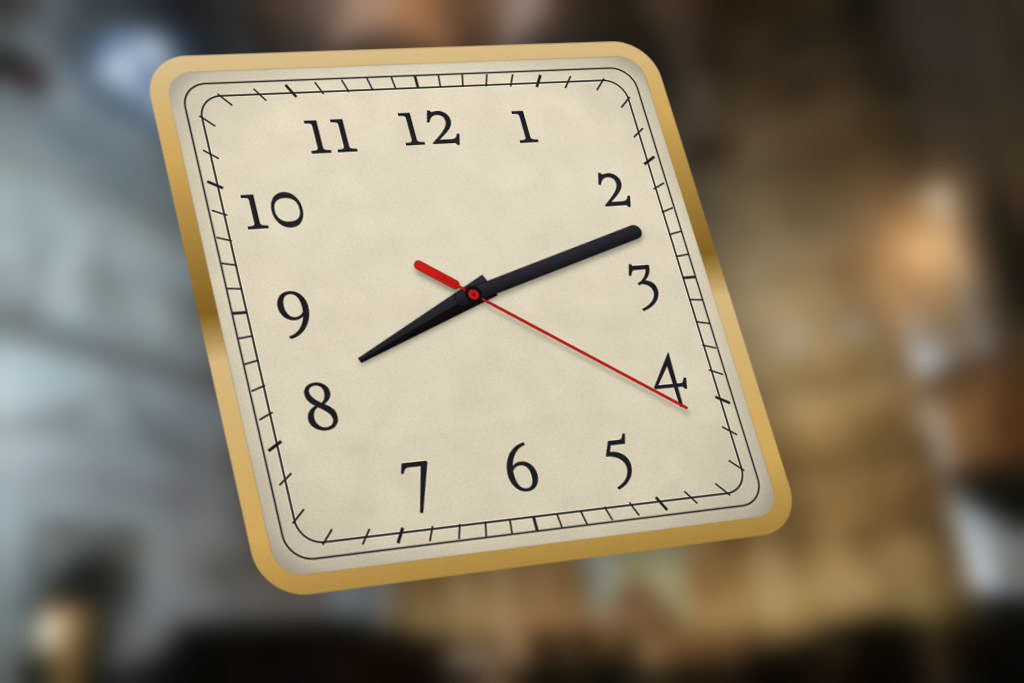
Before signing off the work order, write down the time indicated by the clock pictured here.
8:12:21
